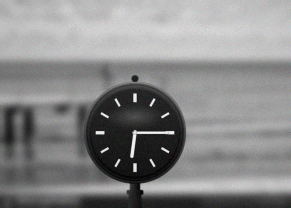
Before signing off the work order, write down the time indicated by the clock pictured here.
6:15
